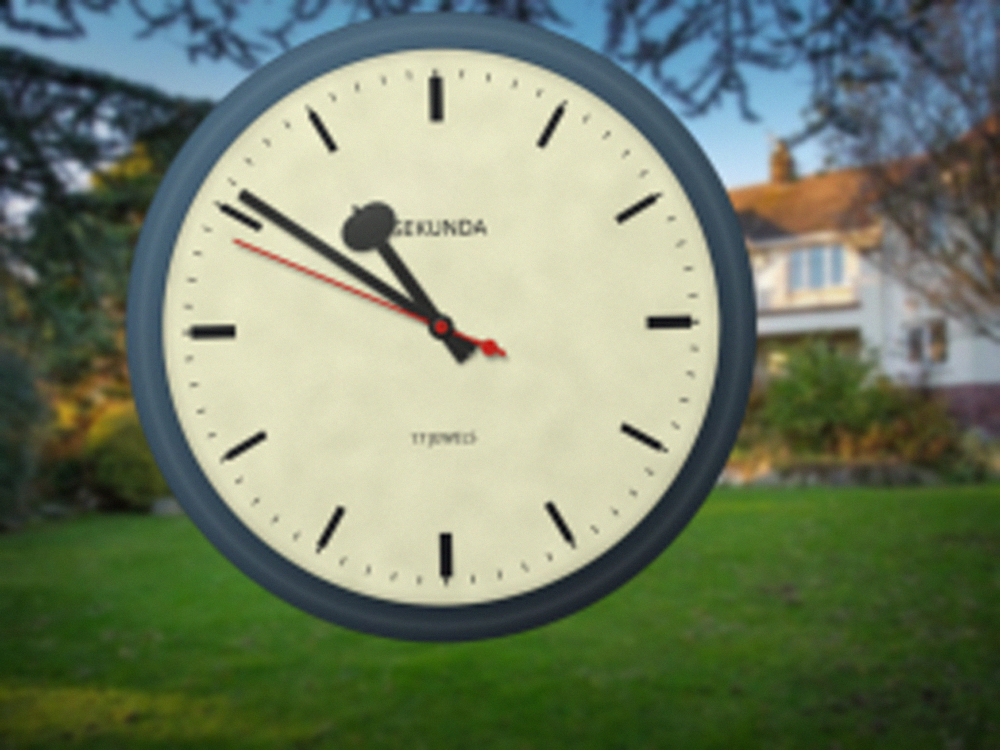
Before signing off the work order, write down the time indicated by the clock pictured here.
10:50:49
